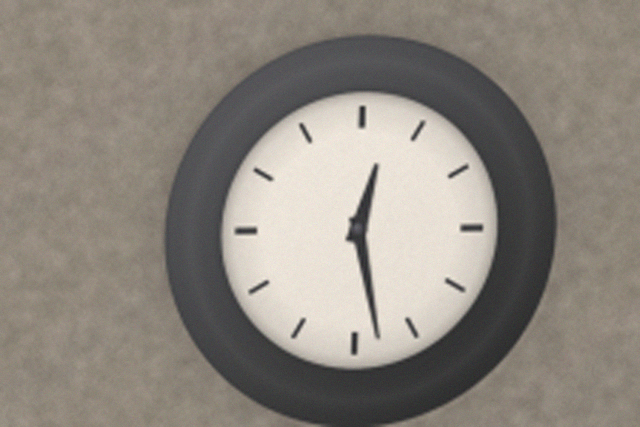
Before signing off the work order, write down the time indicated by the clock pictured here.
12:28
